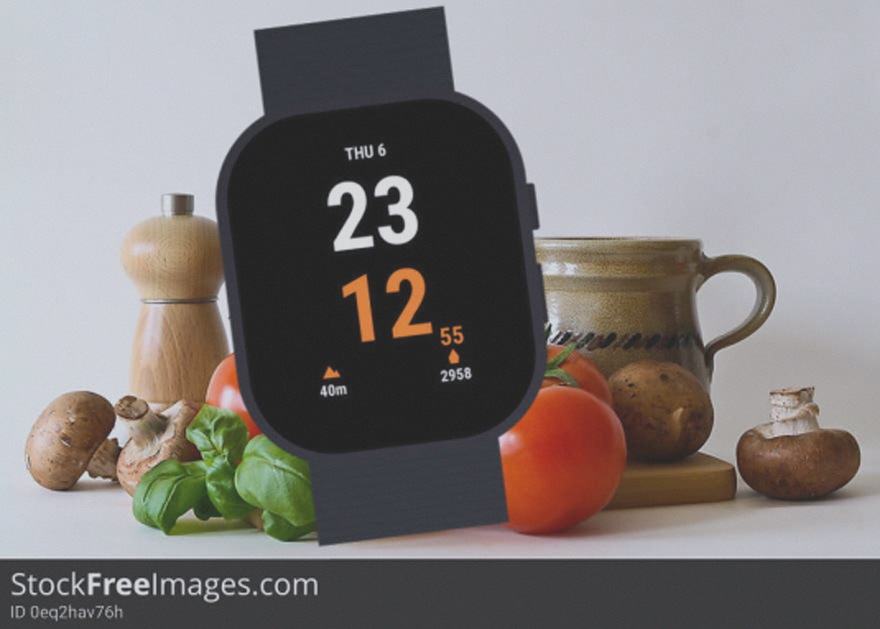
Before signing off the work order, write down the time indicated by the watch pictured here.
23:12:55
